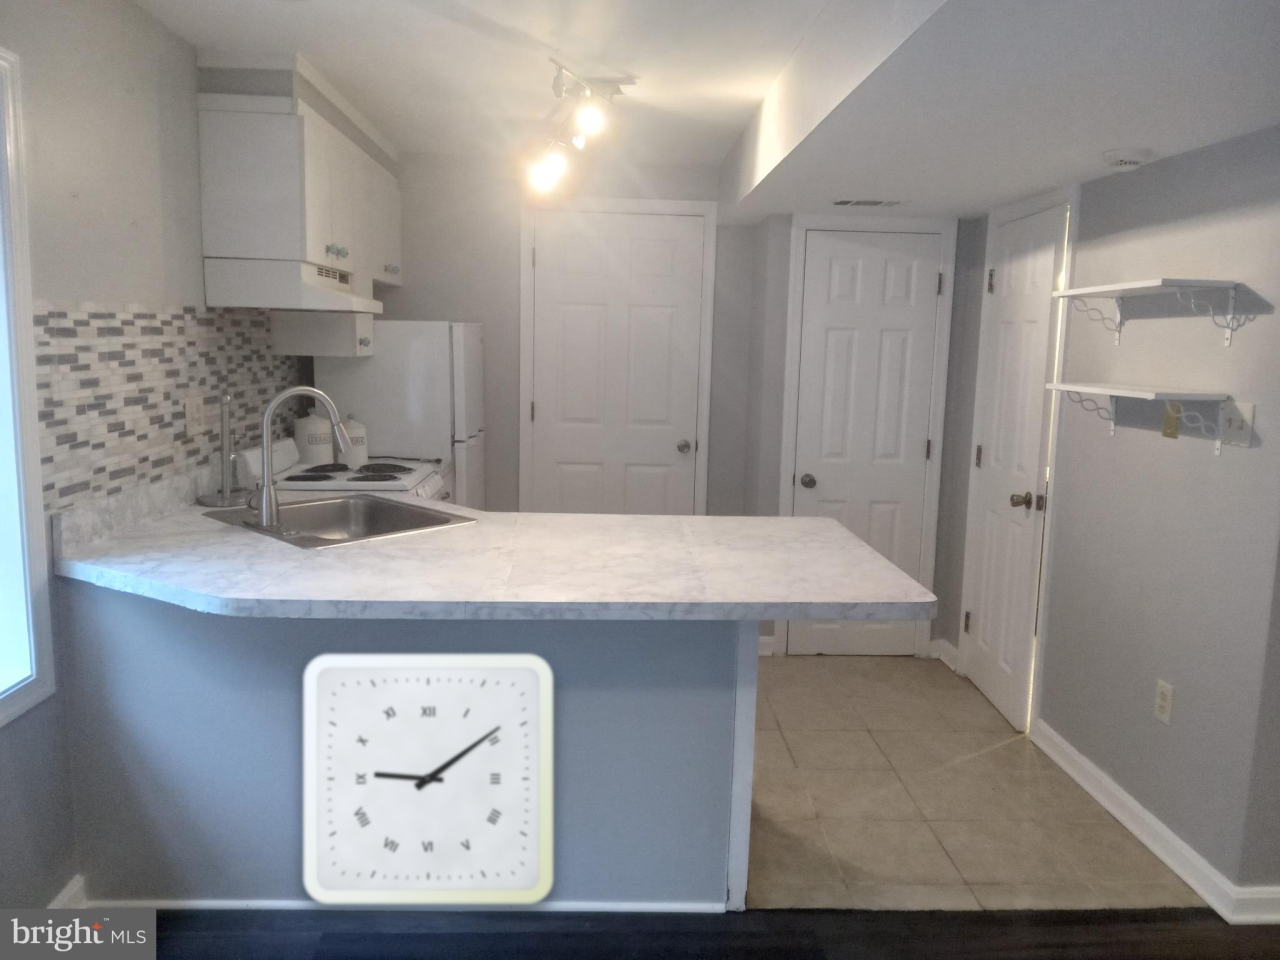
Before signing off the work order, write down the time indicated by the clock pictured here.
9:09
